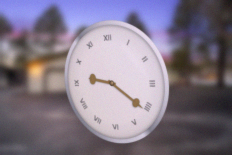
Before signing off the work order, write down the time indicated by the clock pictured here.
9:21
